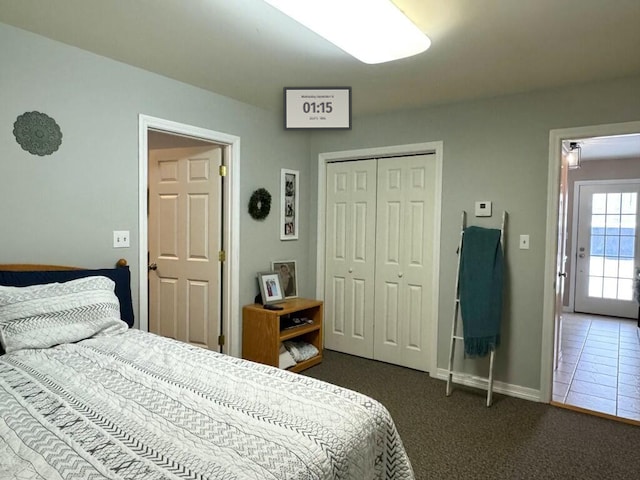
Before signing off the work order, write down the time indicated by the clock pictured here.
1:15
